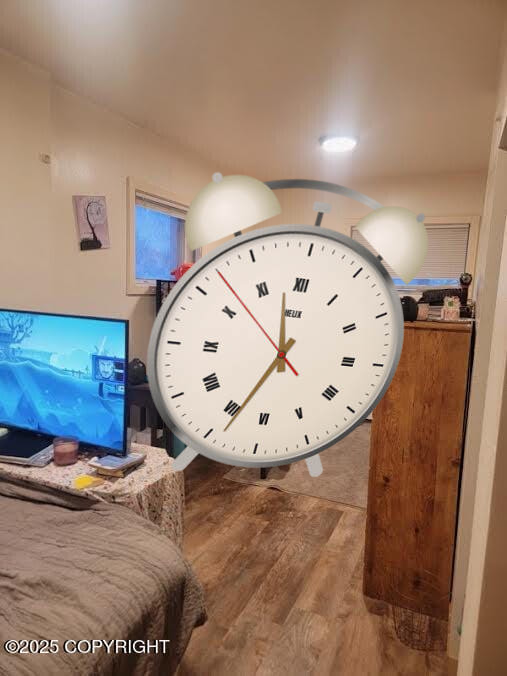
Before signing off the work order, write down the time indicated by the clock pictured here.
11:33:52
